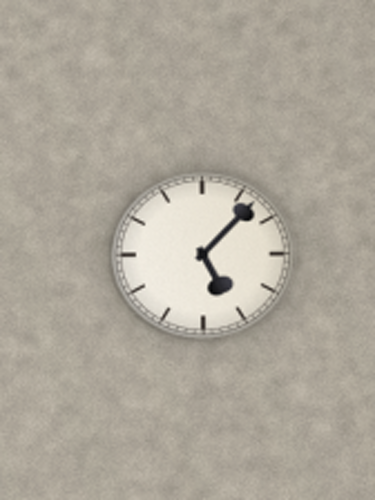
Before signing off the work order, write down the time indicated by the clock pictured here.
5:07
